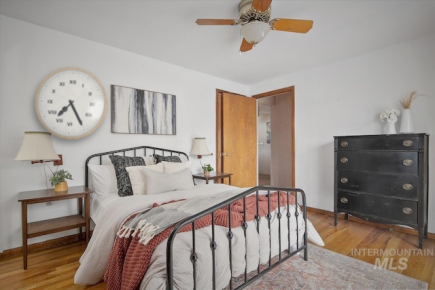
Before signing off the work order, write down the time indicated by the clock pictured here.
7:25
